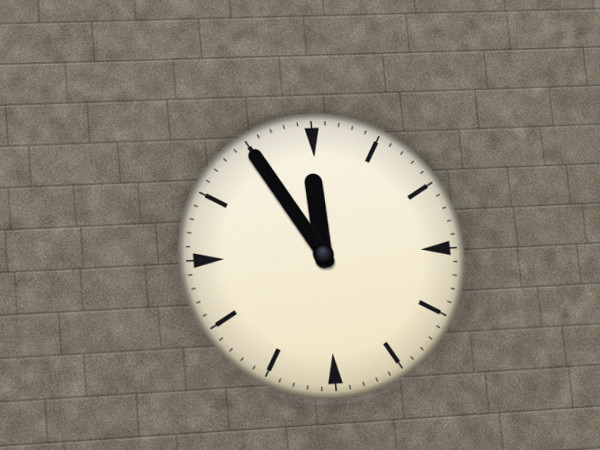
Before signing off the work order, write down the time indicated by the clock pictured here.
11:55
